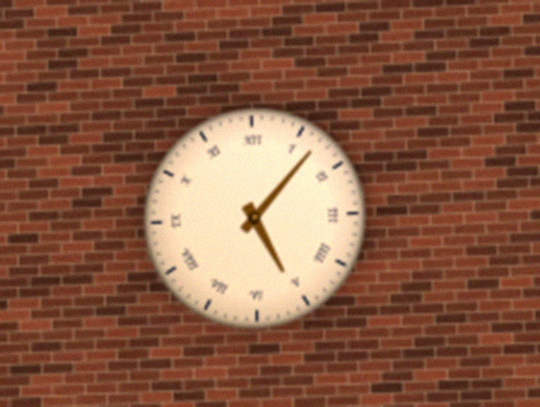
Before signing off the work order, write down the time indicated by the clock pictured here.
5:07
